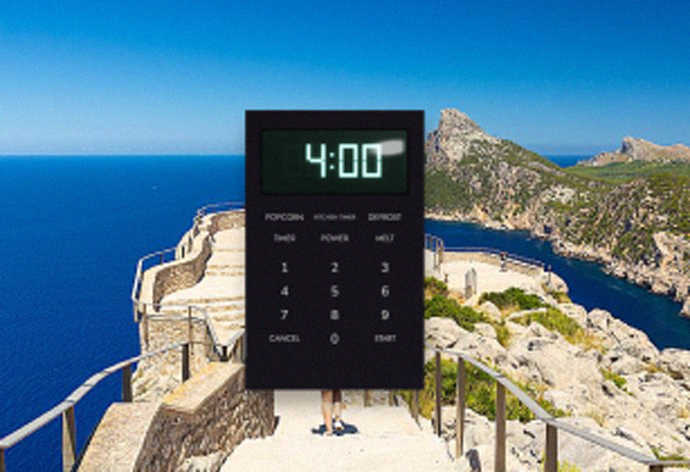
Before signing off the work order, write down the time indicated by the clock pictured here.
4:00
